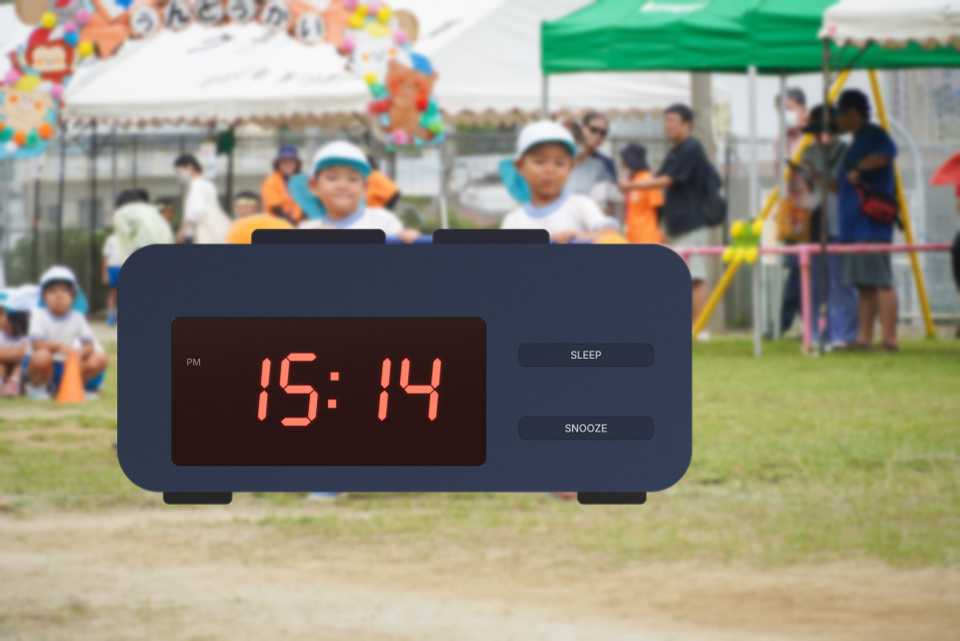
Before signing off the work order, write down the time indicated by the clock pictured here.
15:14
